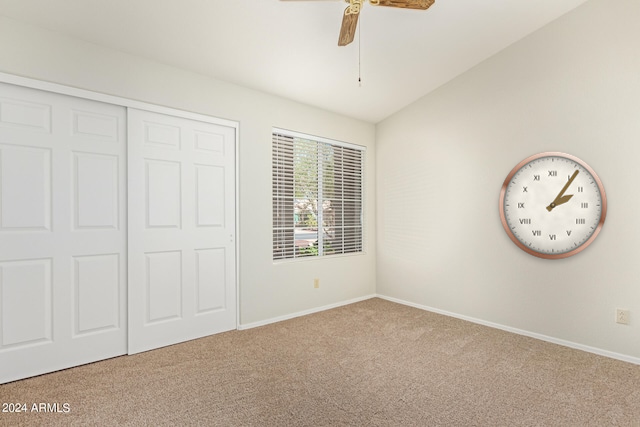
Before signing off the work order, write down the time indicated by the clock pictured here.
2:06
